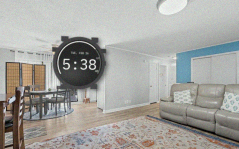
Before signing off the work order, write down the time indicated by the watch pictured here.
5:38
